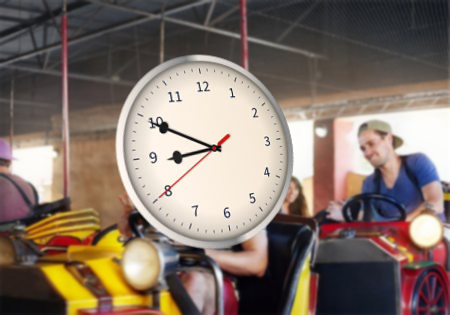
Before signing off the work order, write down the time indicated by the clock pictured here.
8:49:40
